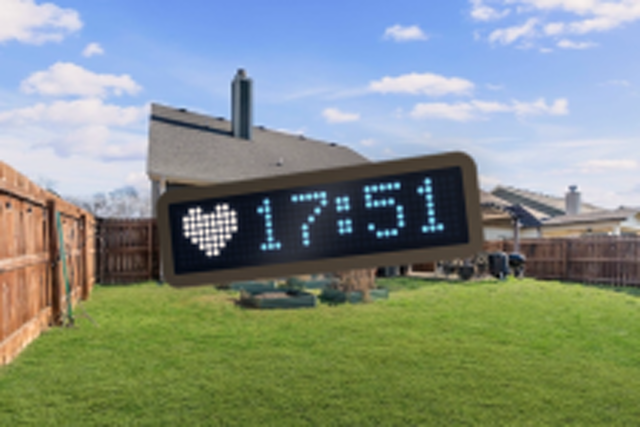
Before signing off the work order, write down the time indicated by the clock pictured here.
17:51
